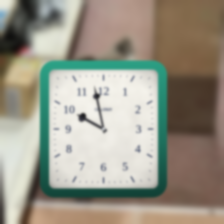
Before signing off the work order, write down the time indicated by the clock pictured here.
9:58
